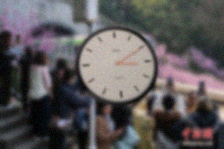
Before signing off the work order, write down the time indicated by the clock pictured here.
3:10
